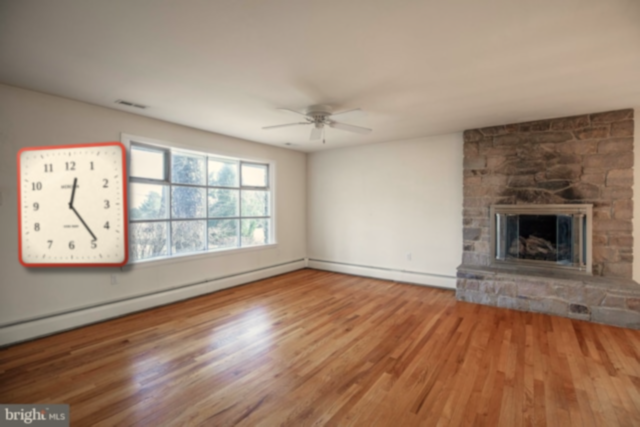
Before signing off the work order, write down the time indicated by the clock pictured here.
12:24
